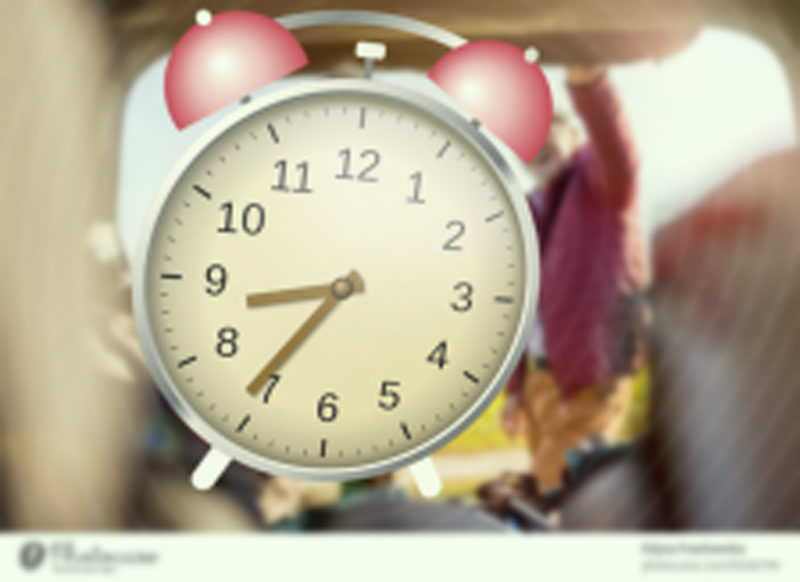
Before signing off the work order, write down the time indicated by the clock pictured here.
8:36
